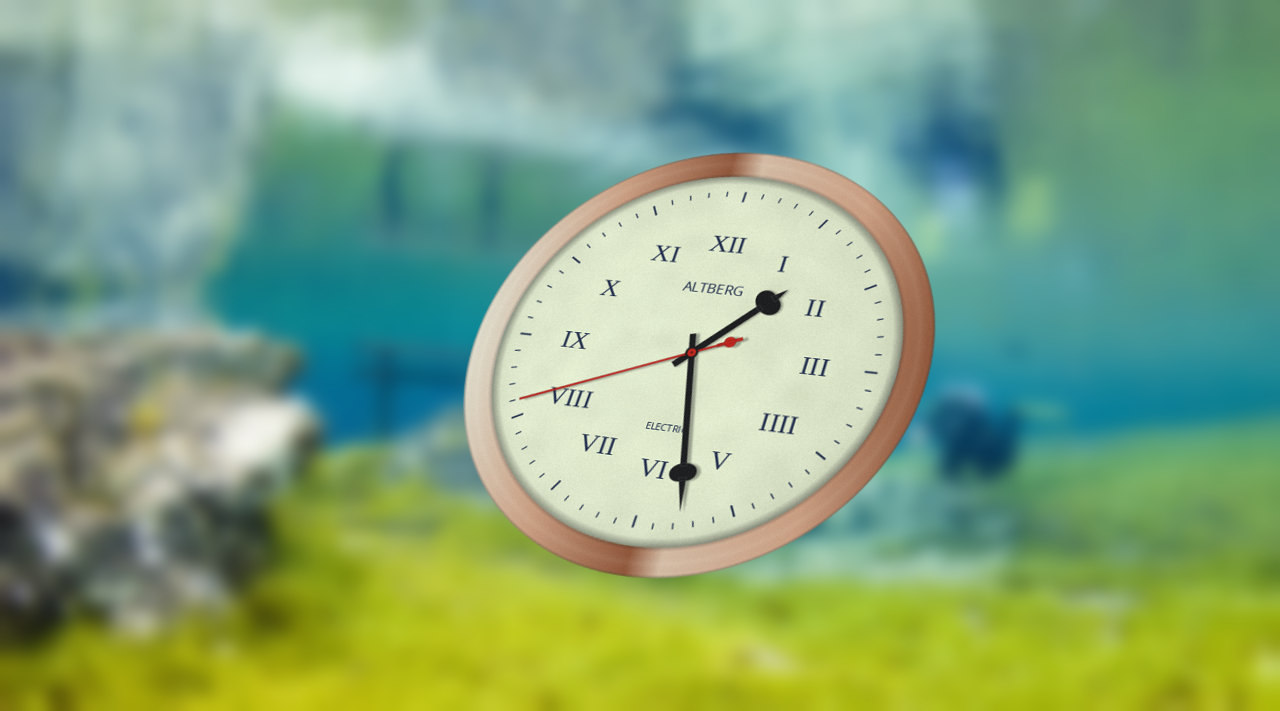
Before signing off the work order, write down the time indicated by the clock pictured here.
1:27:41
